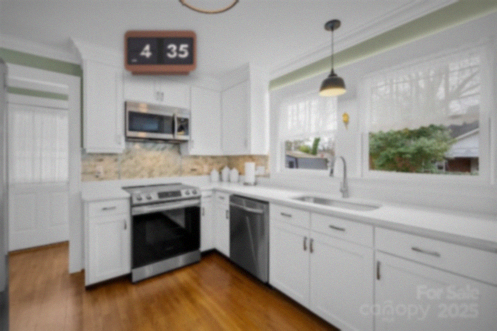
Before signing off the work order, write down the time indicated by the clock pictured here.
4:35
